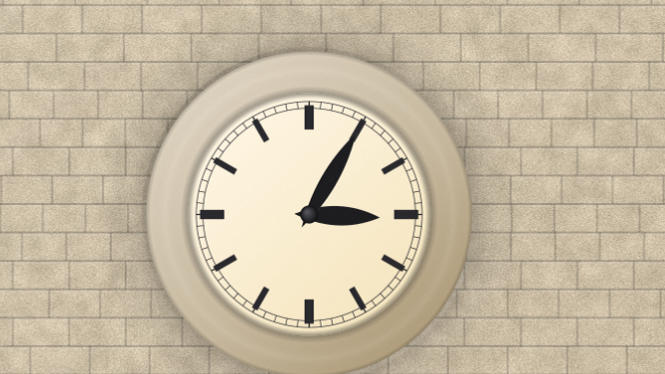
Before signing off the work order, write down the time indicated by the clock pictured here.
3:05
